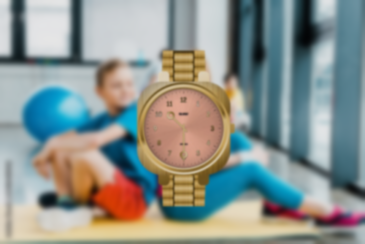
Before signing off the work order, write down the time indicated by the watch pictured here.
10:30
